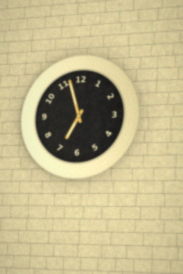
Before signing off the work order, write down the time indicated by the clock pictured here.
6:57
